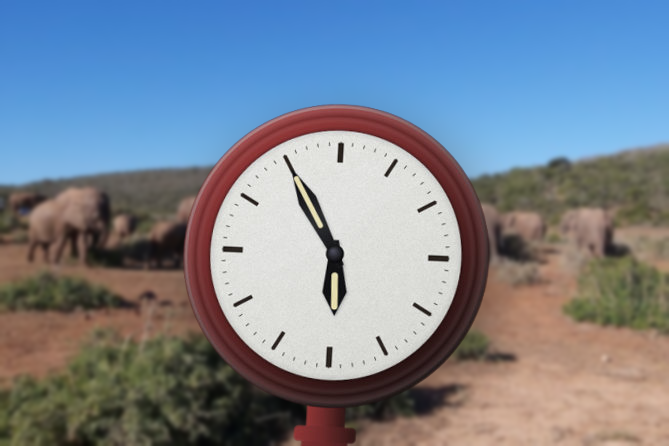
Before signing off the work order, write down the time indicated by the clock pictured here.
5:55
